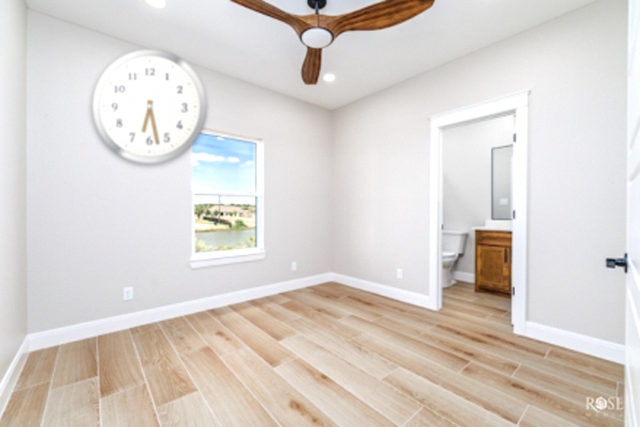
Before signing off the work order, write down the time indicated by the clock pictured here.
6:28
